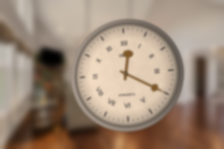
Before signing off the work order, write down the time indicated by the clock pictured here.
12:20
